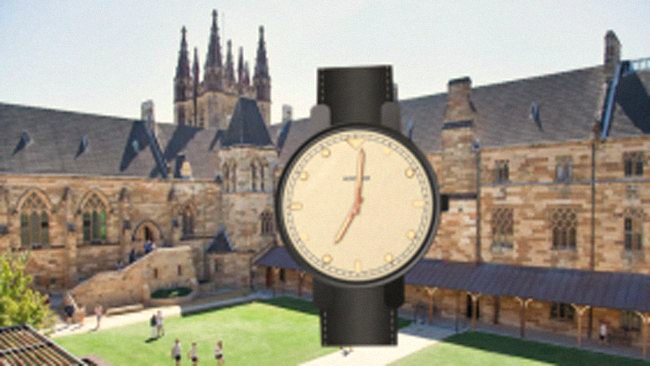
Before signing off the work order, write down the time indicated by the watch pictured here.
7:01
